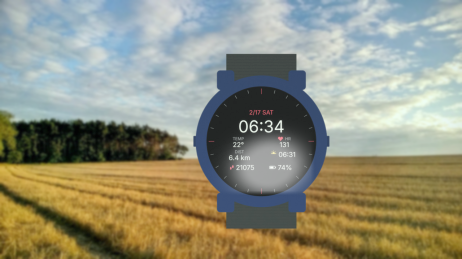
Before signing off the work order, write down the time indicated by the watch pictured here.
6:34
